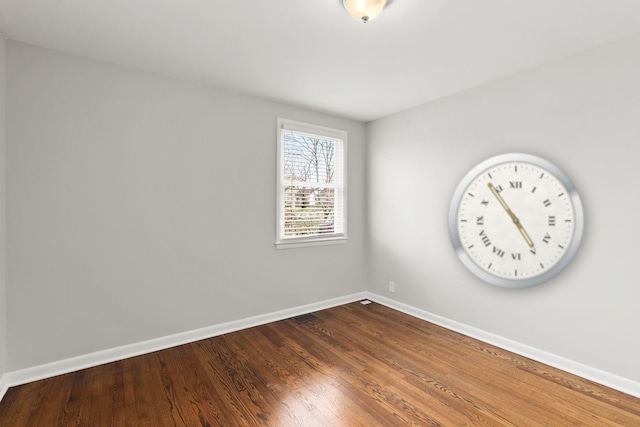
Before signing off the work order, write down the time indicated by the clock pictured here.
4:54
